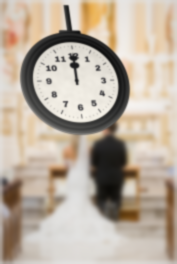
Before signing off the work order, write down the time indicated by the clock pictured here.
12:00
